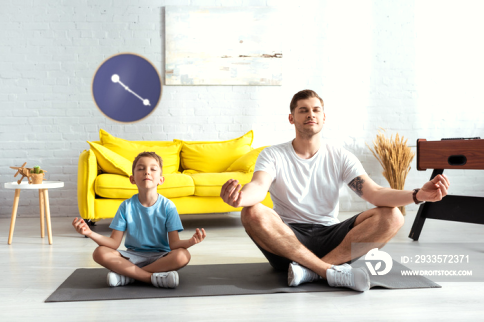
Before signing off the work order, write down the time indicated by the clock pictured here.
10:21
